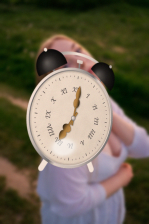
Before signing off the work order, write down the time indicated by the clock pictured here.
7:01
